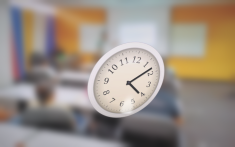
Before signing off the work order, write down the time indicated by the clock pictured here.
4:08
